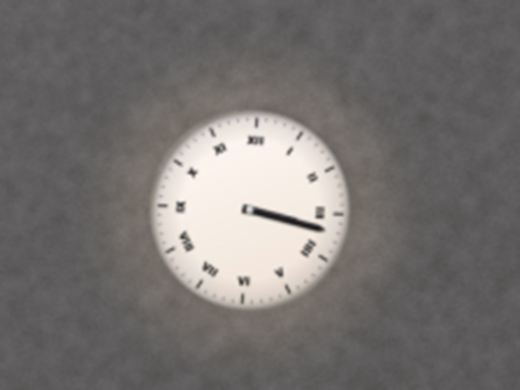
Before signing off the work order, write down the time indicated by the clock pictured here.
3:17
